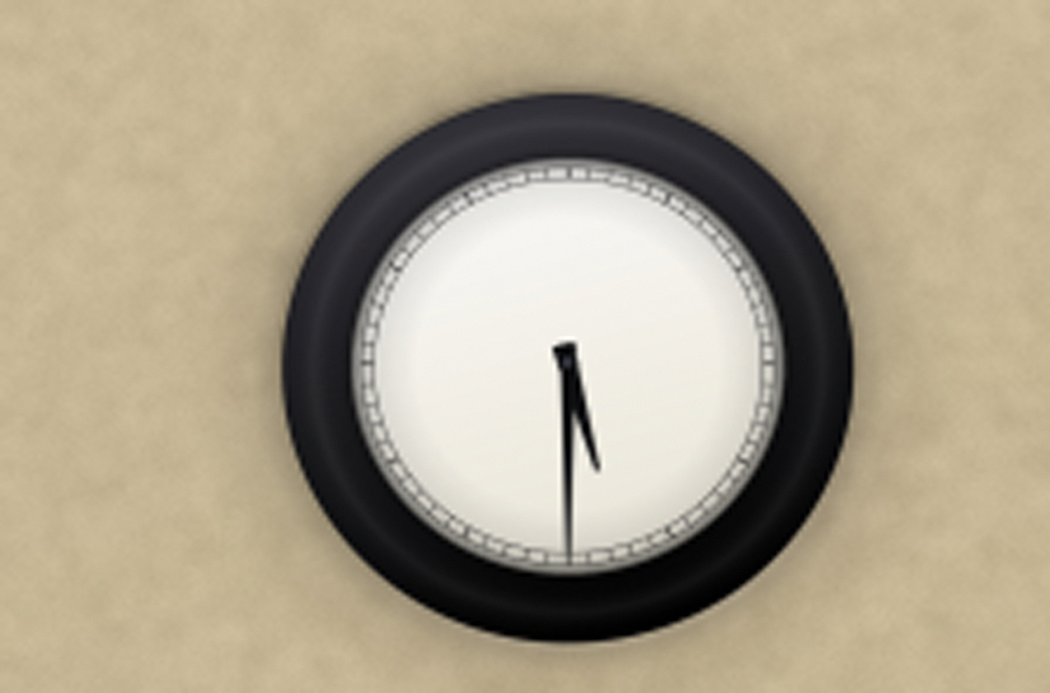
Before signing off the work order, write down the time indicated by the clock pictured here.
5:30
